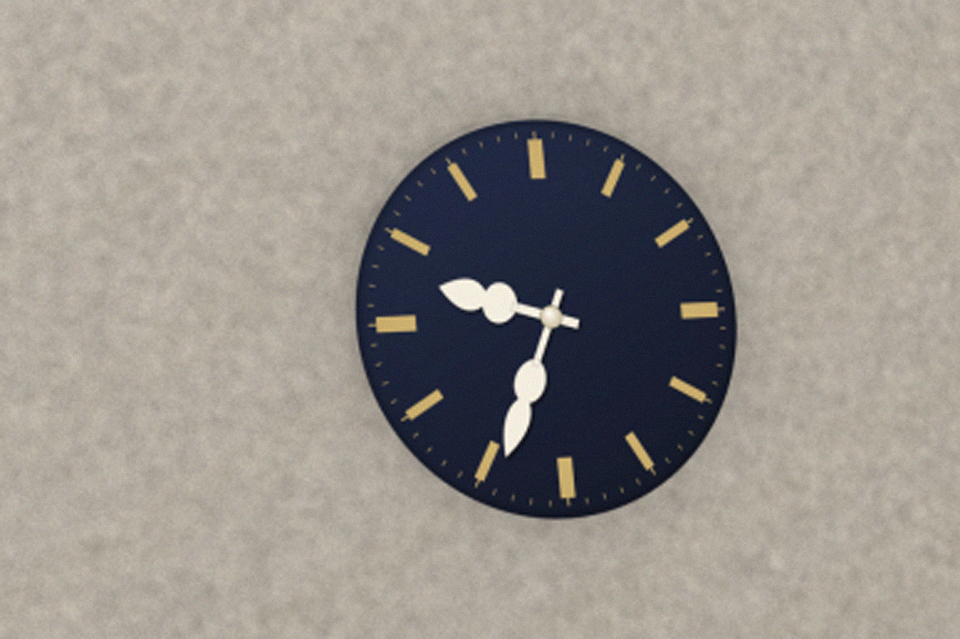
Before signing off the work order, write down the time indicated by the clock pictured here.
9:34
